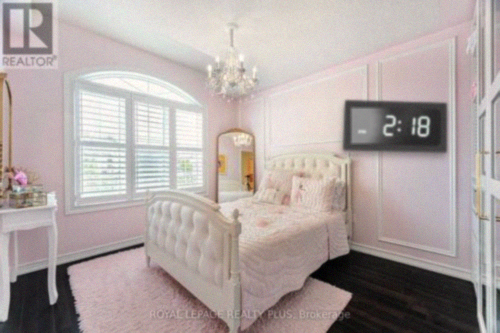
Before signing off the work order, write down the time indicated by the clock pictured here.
2:18
